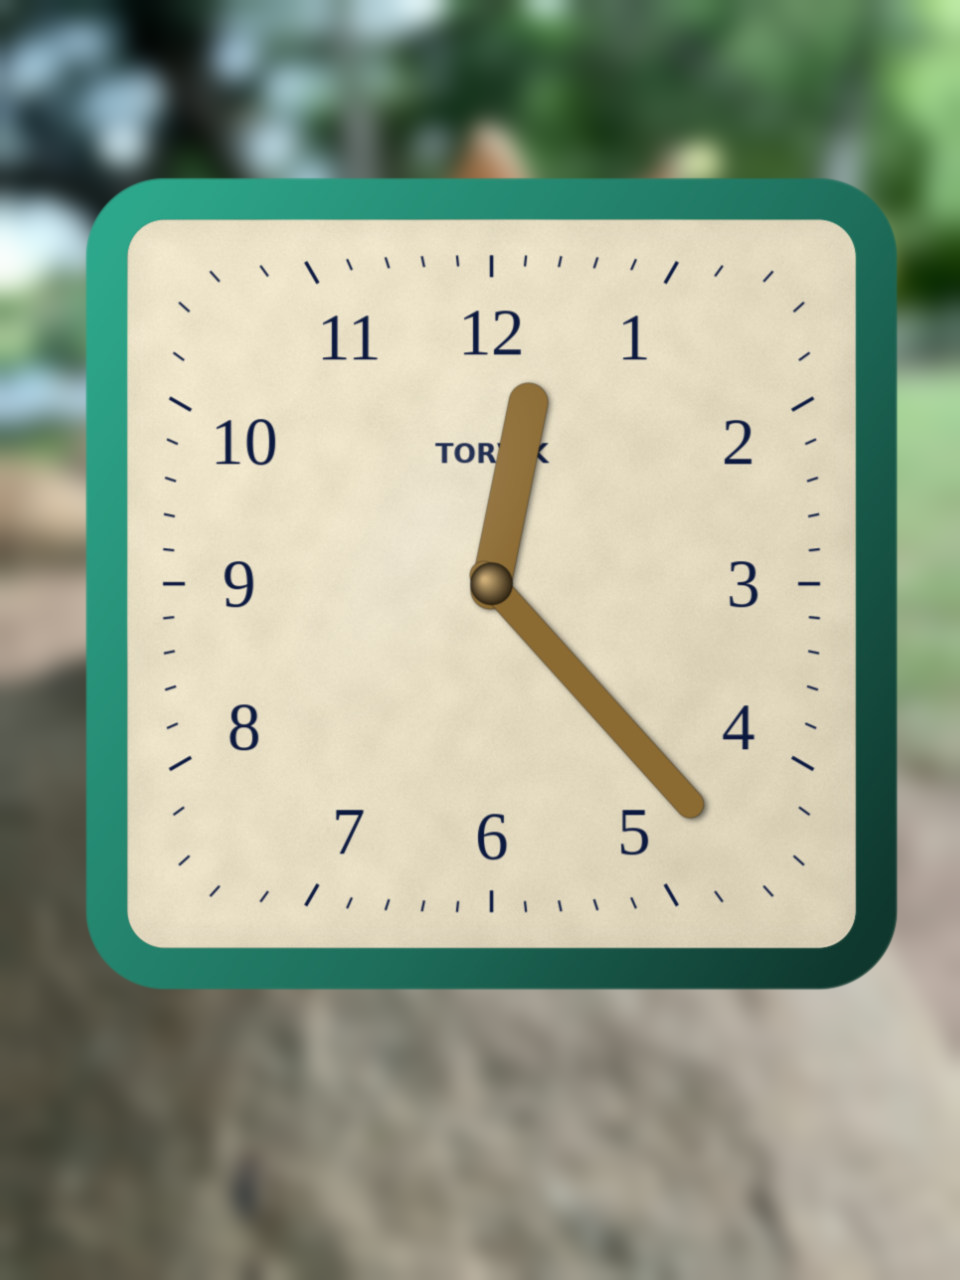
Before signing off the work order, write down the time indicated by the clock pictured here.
12:23
